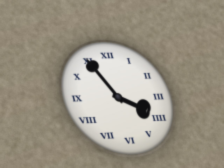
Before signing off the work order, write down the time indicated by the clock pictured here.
3:55
